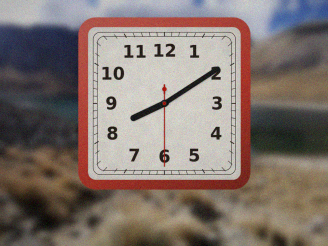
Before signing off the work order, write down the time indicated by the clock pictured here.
8:09:30
